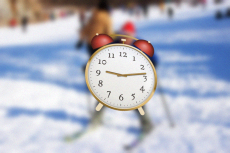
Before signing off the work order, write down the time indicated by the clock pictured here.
9:13
